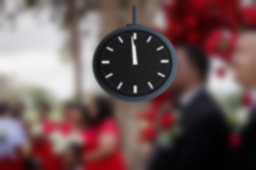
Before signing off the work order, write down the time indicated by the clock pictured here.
11:59
